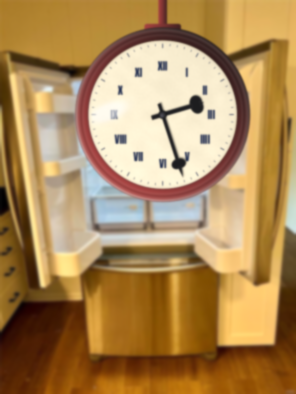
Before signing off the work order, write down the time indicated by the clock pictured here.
2:27
